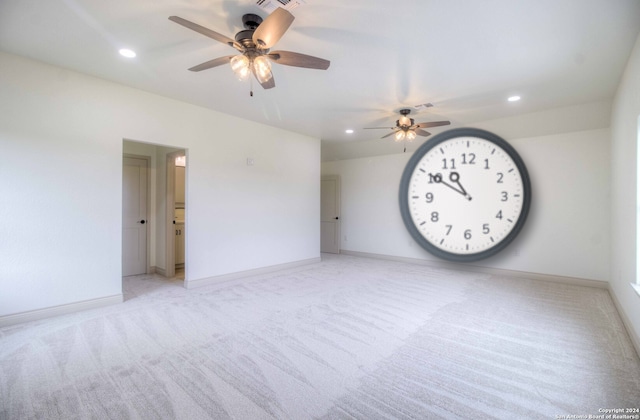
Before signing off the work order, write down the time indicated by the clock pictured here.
10:50
